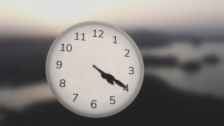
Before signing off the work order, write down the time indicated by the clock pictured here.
4:20
